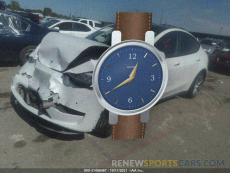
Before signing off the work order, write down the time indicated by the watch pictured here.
12:40
